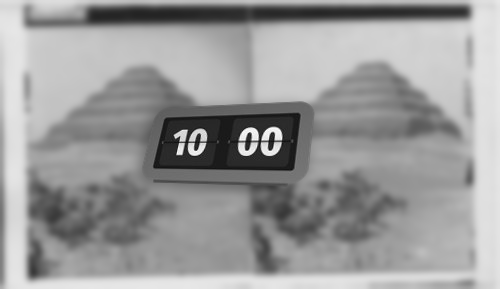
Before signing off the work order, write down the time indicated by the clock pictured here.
10:00
